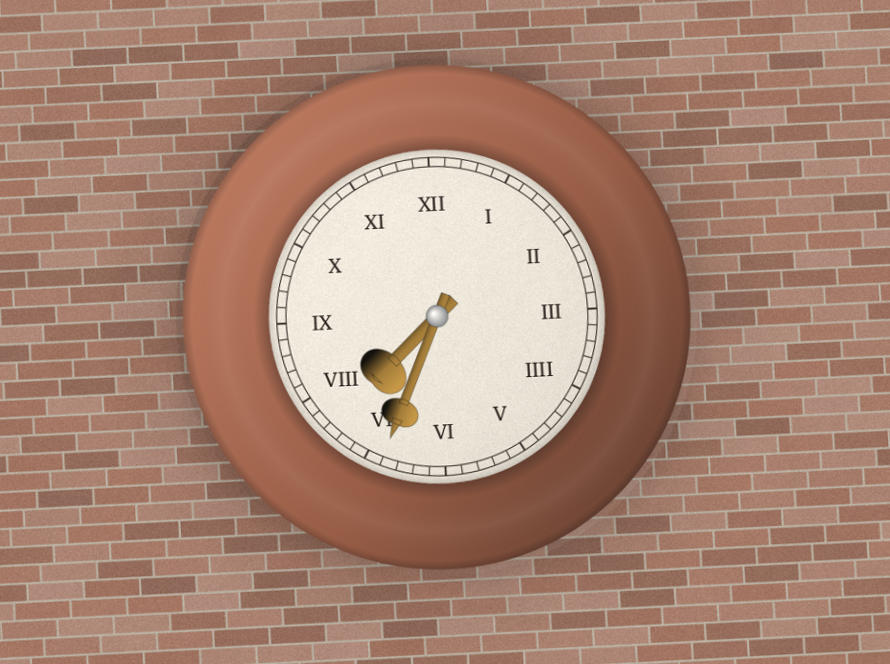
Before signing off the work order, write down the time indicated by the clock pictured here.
7:34
